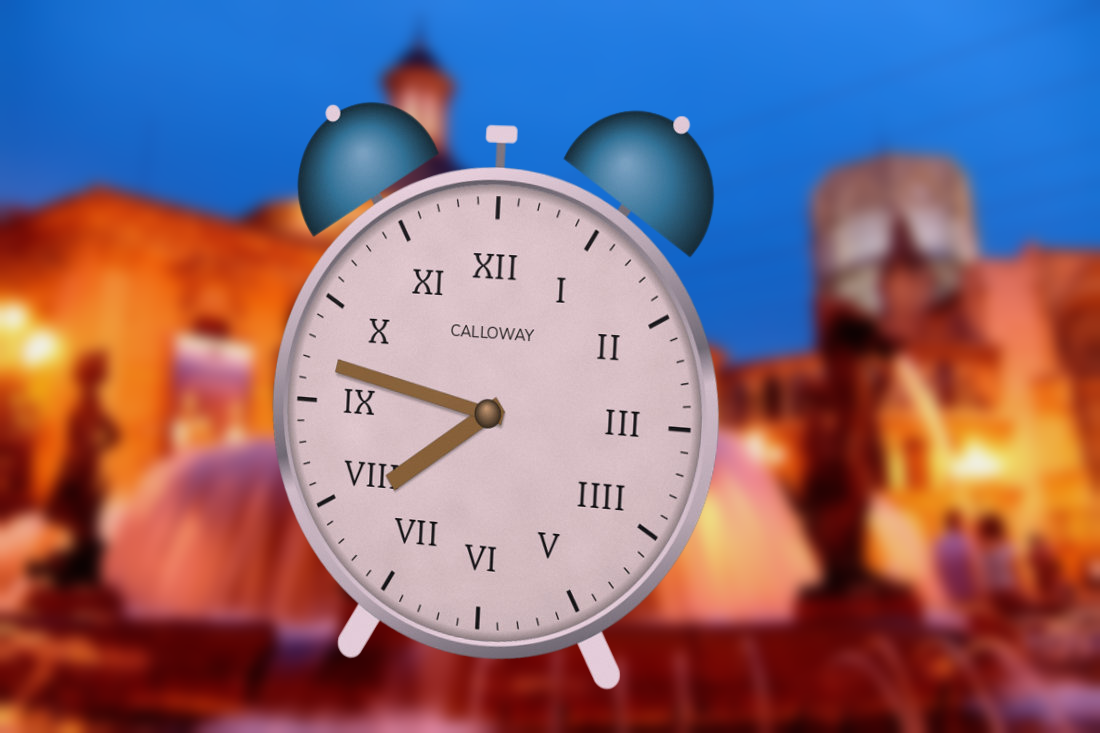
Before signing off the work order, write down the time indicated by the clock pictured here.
7:47
